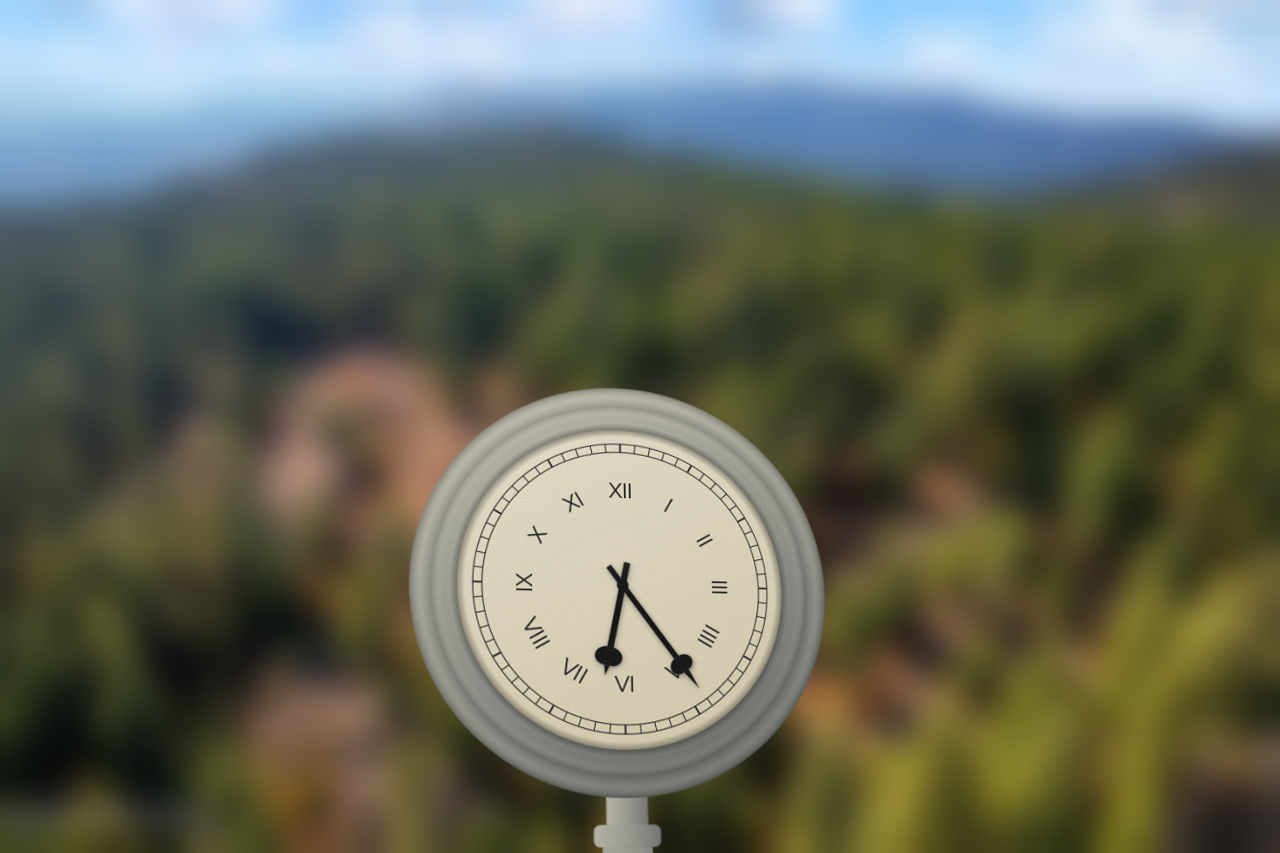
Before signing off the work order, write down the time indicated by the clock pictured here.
6:24
